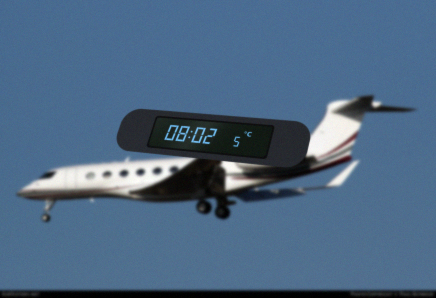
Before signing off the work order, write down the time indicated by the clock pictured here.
8:02
